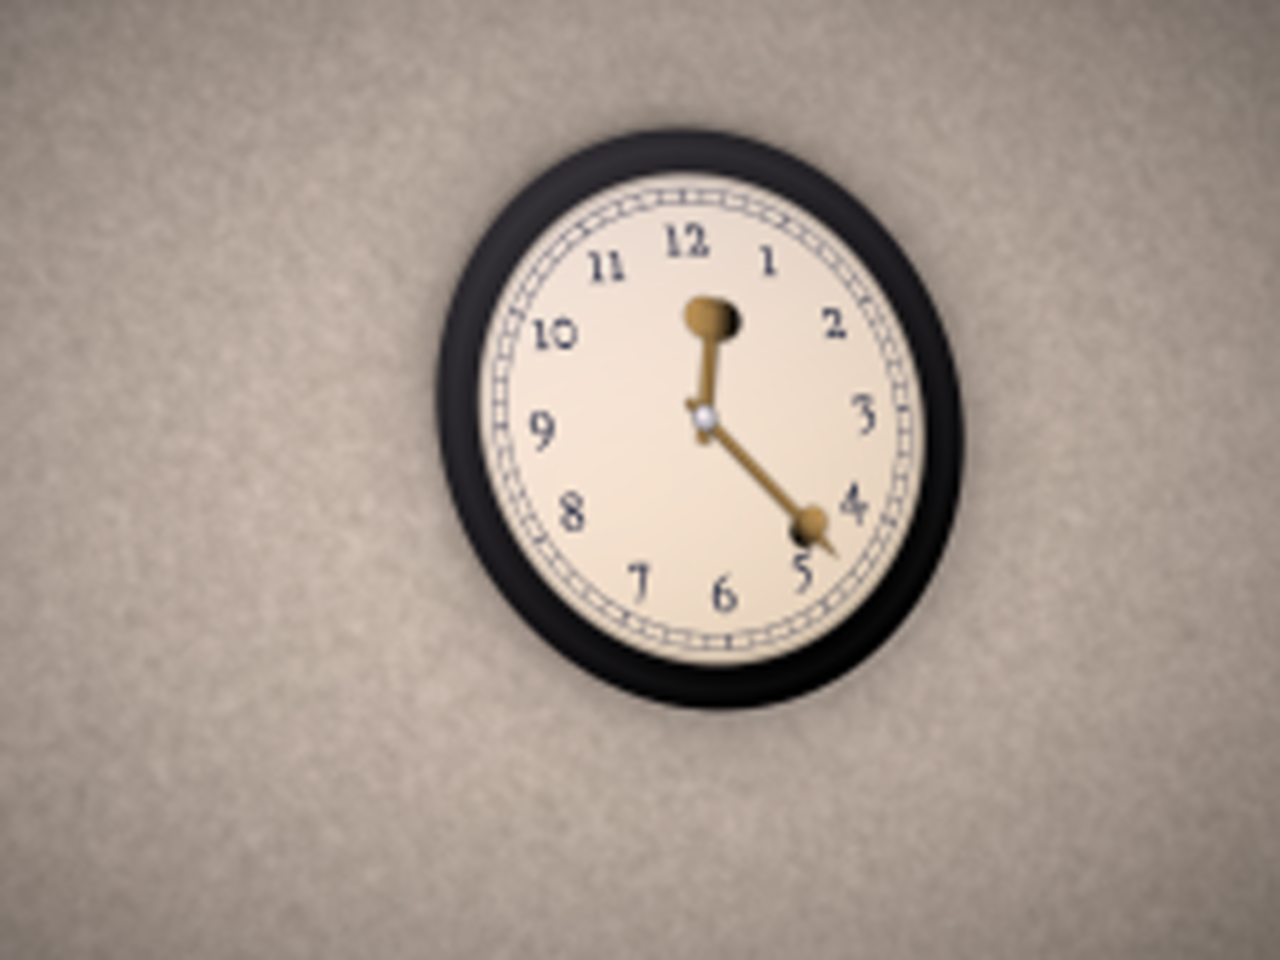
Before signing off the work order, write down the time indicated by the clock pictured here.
12:23
